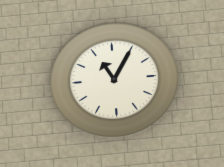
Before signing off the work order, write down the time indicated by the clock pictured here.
11:05
